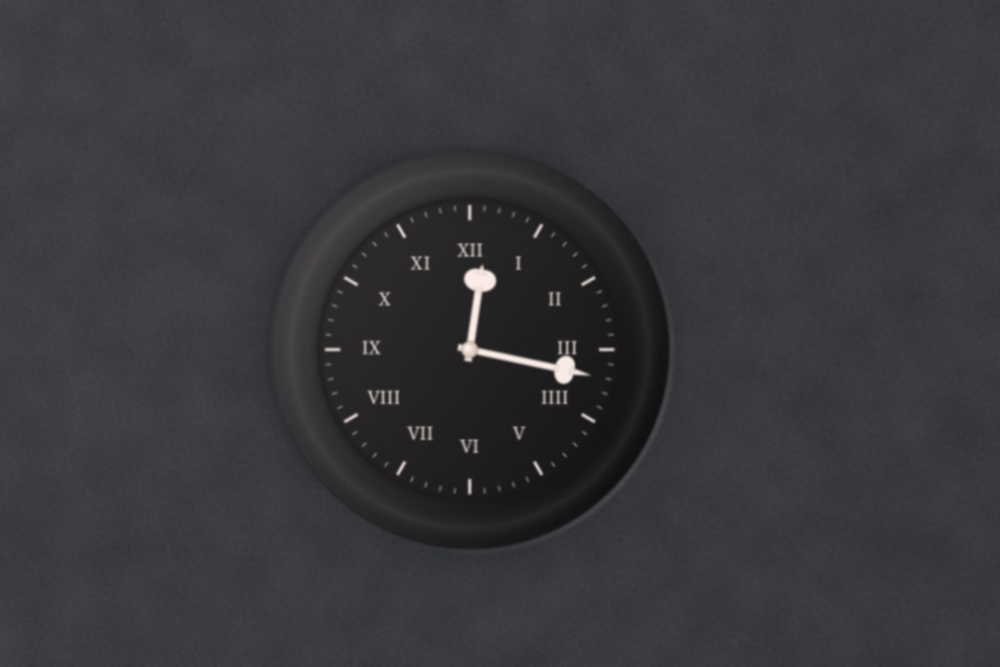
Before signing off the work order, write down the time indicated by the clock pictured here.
12:17
